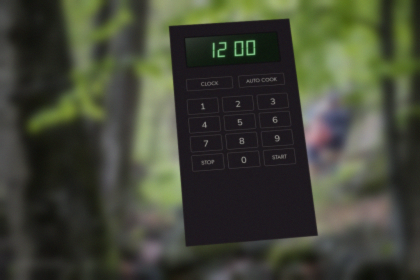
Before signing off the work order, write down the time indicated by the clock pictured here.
12:00
